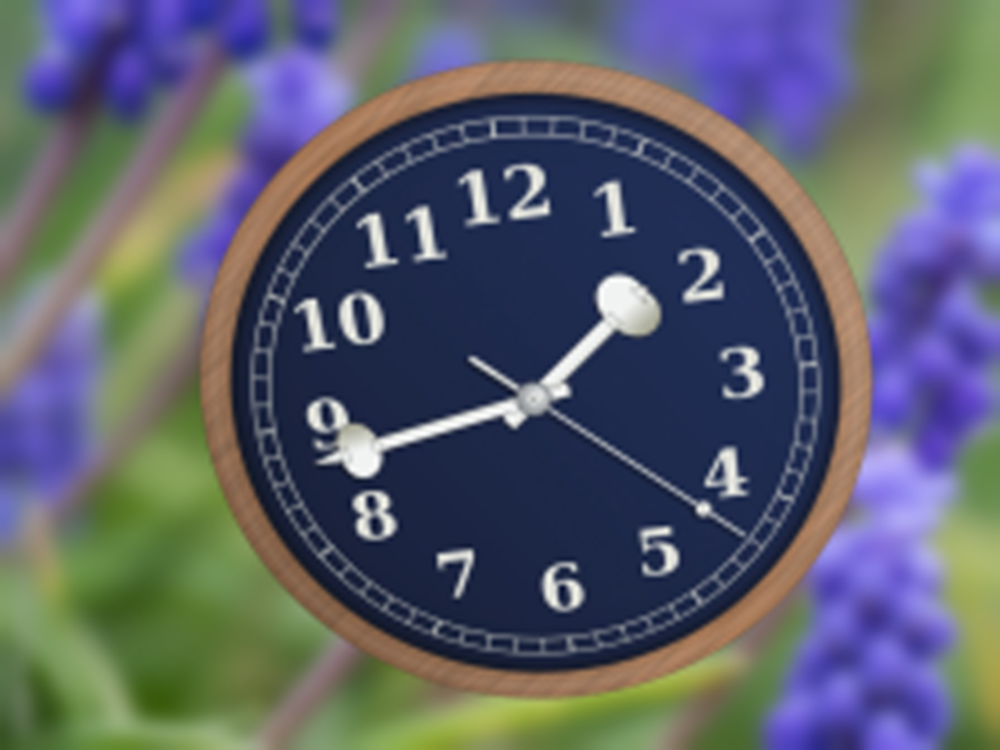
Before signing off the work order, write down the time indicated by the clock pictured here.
1:43:22
